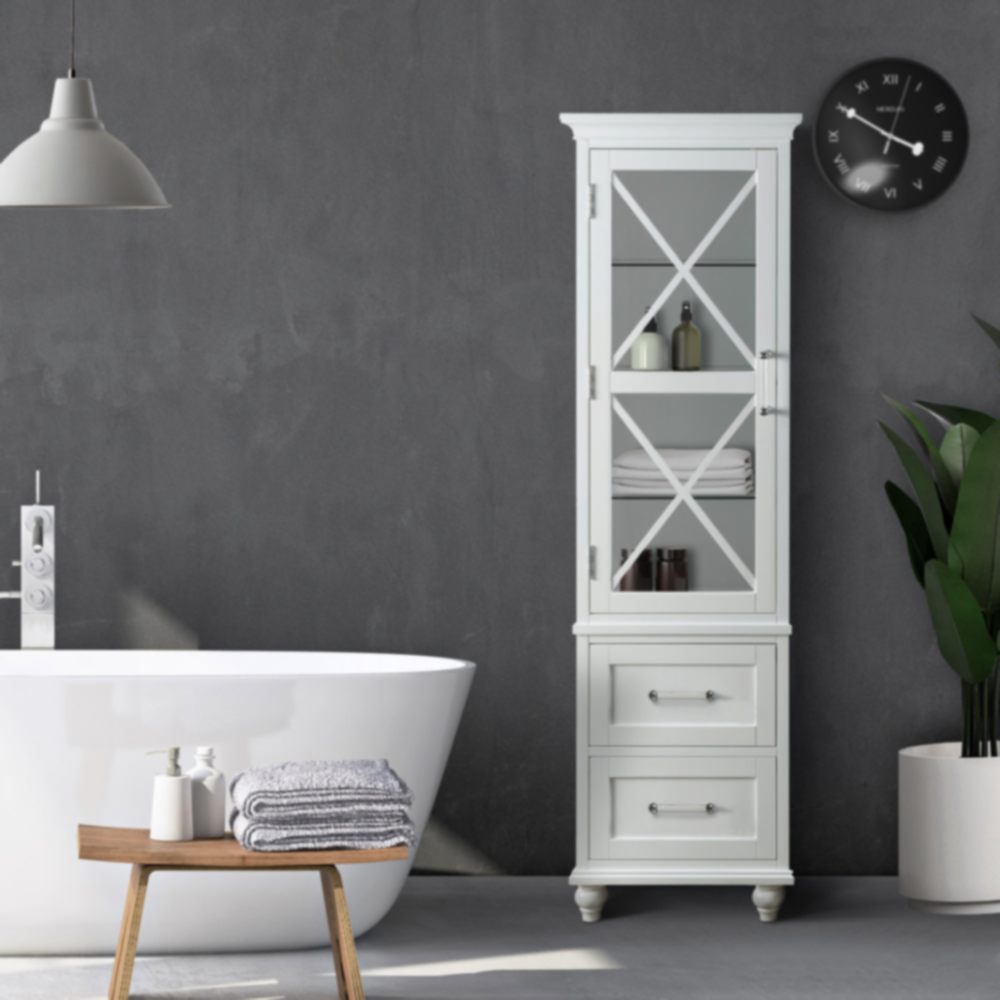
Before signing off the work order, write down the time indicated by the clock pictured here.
3:50:03
